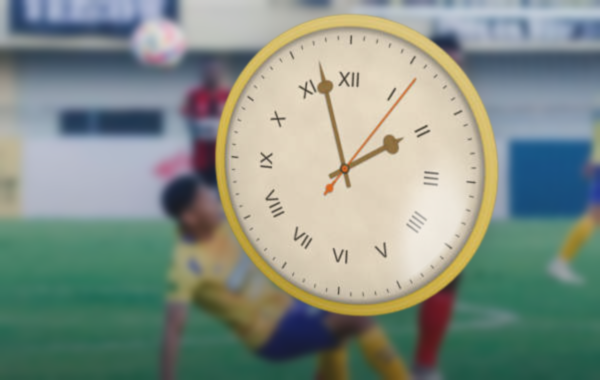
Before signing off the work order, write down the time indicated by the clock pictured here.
1:57:06
